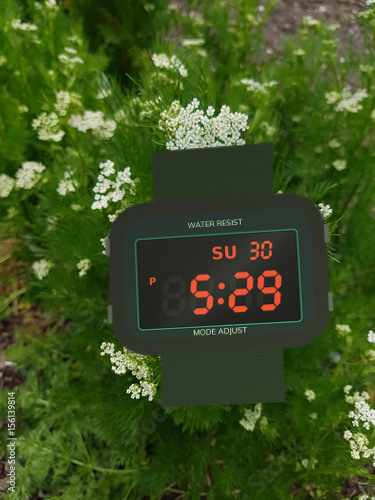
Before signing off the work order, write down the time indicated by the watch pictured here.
5:29
